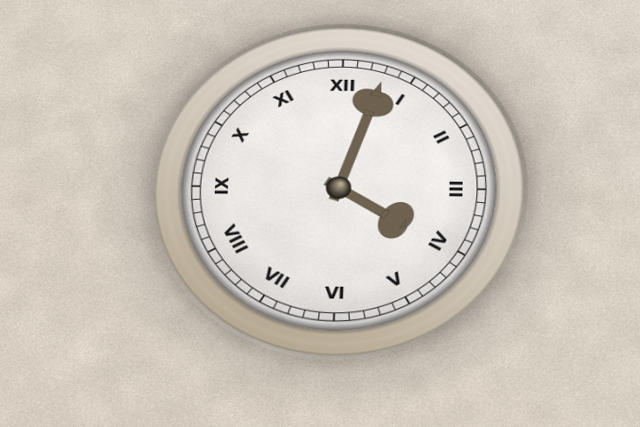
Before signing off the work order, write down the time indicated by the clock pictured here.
4:03
